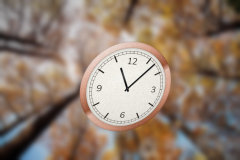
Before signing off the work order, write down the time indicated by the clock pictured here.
11:07
